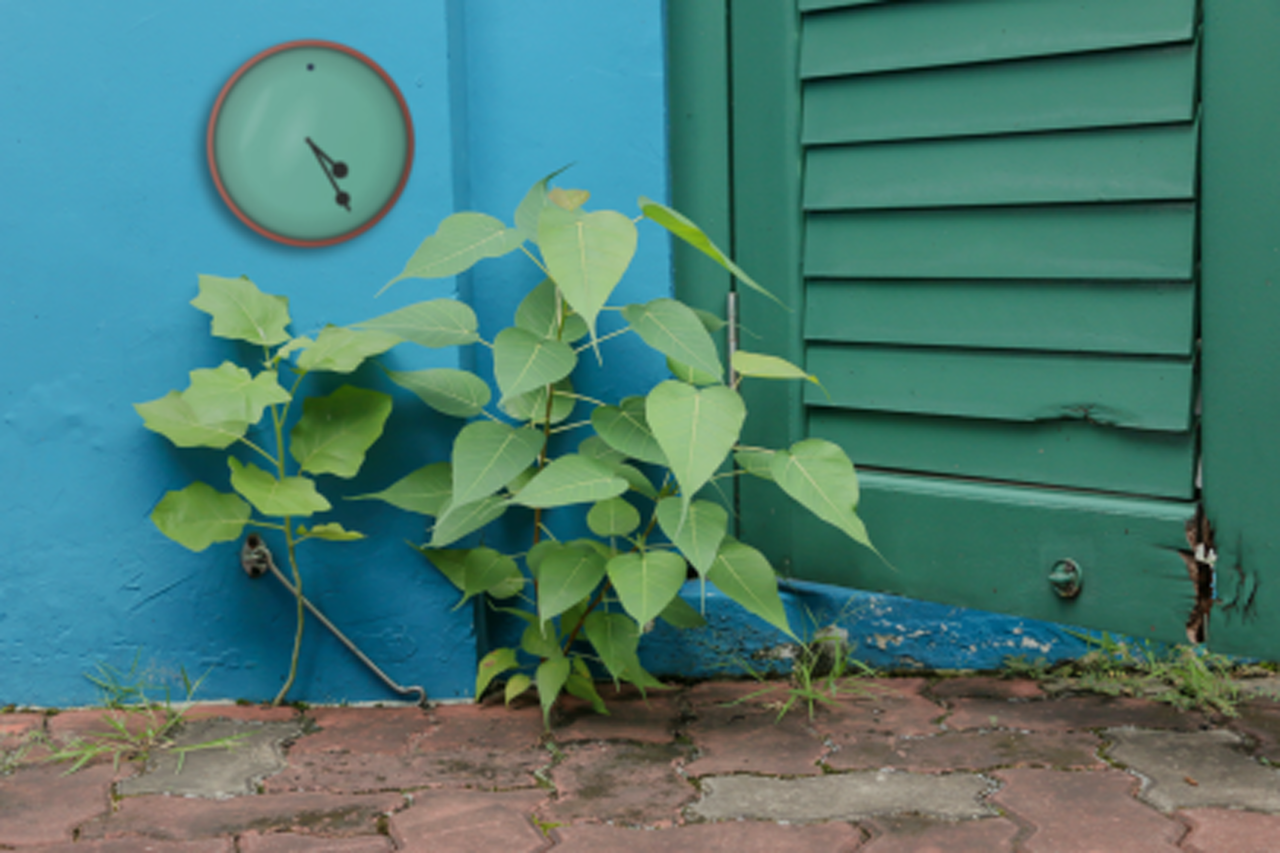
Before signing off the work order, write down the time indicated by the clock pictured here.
4:25
